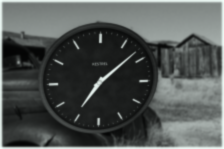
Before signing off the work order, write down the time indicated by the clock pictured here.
7:08
